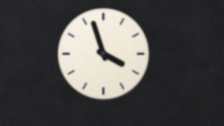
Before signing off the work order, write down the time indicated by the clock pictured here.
3:57
